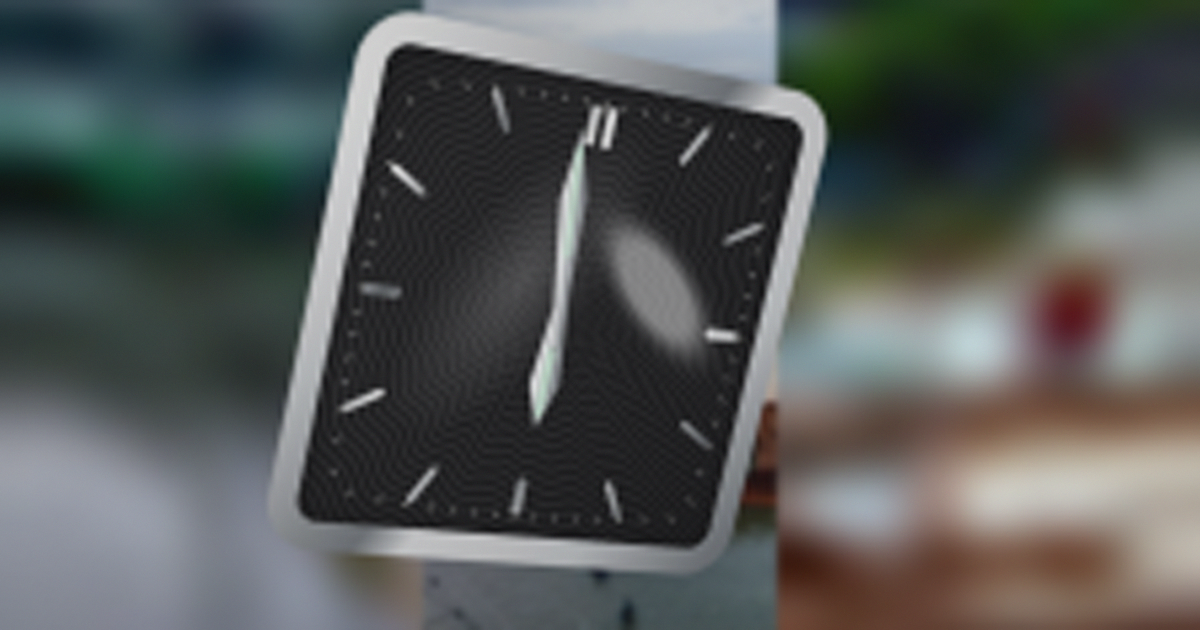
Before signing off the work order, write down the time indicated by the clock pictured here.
5:59
